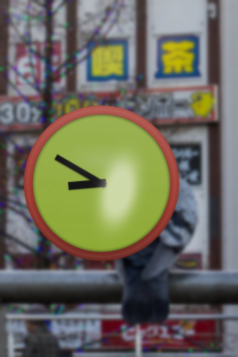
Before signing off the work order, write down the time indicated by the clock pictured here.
8:50
